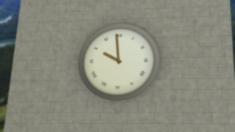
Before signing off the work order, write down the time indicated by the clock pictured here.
9:59
